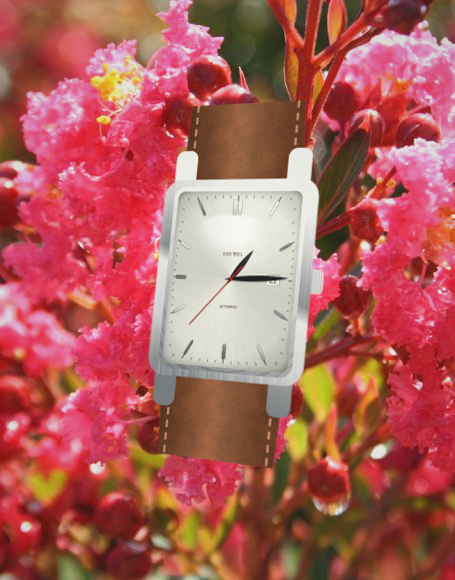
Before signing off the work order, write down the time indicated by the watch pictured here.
1:14:37
